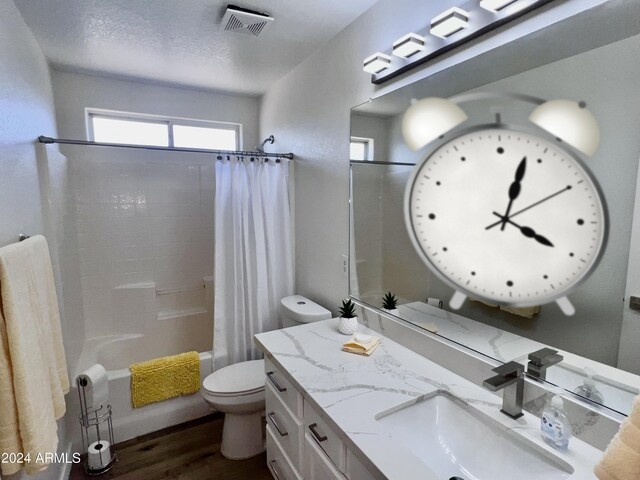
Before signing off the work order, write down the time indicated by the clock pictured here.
4:03:10
